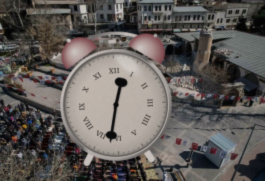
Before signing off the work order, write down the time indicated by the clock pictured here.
12:32
